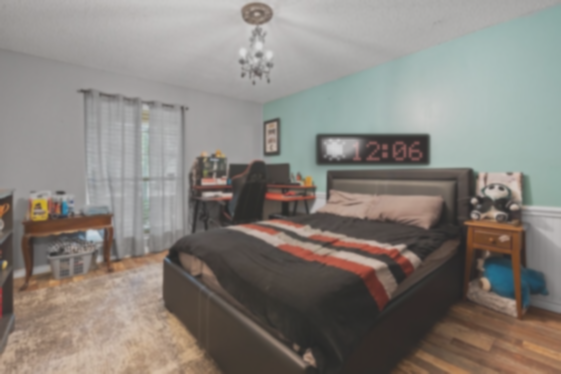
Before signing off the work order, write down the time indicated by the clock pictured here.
12:06
